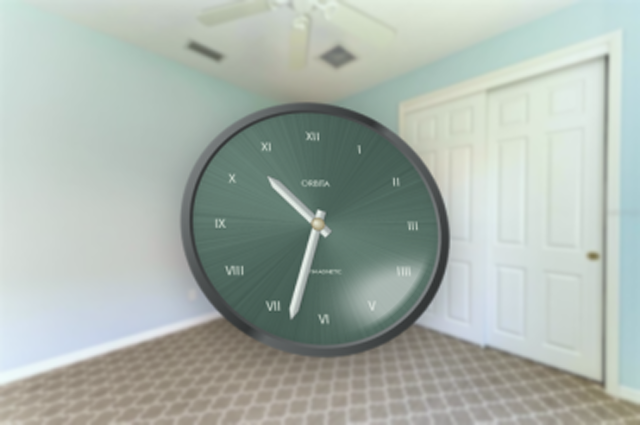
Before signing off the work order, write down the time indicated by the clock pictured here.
10:33
